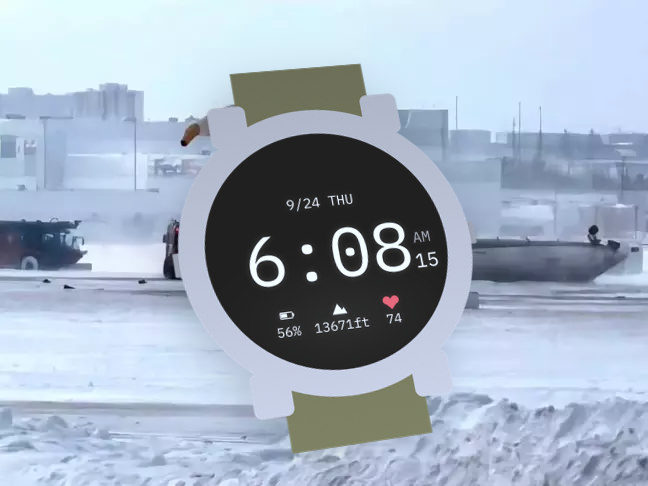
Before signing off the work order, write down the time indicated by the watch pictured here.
6:08:15
